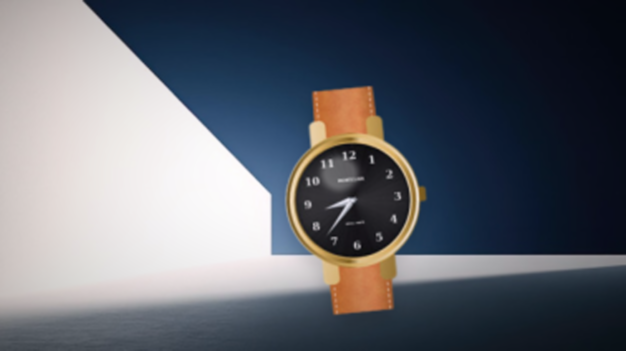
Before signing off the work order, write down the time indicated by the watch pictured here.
8:37
